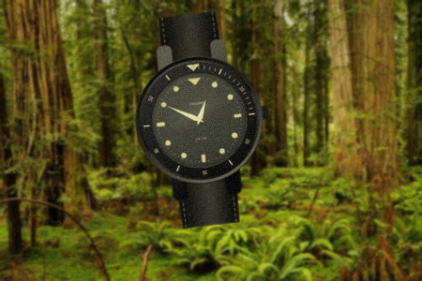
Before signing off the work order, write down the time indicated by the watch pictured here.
12:50
